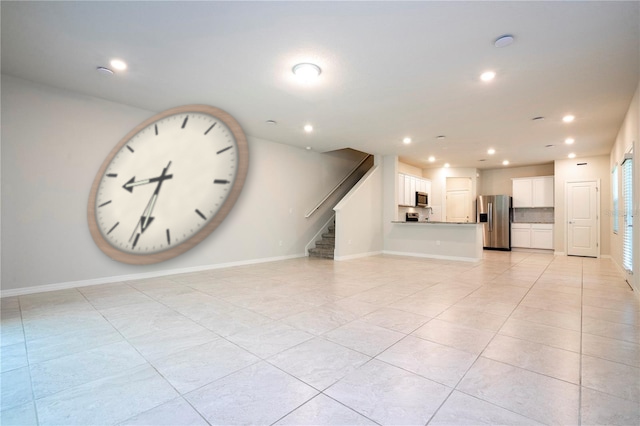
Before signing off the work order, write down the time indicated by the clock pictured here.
8:29:31
